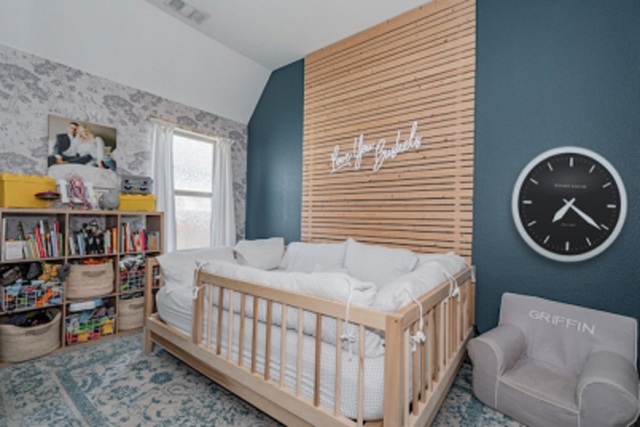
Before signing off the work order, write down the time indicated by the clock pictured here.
7:21
